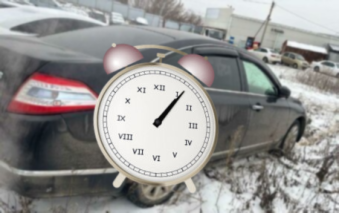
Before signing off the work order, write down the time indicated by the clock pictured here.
1:06
